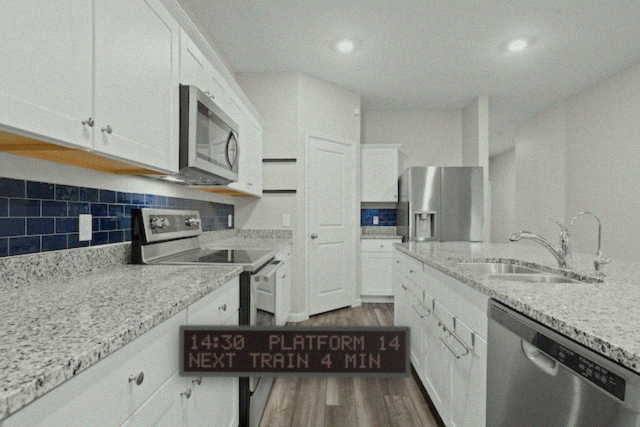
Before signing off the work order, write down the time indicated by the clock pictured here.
14:30
